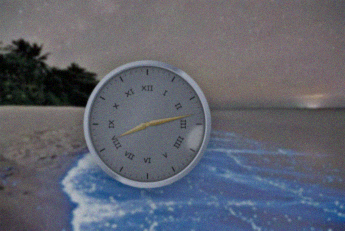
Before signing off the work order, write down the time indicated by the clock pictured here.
8:13
